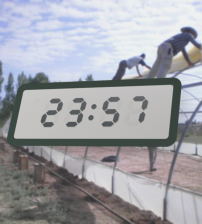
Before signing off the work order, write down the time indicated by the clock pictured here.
23:57
